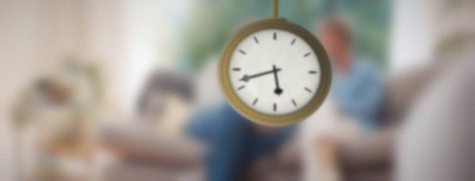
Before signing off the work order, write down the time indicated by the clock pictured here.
5:42
